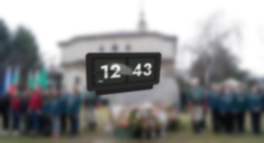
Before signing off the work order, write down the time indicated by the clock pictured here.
12:43
